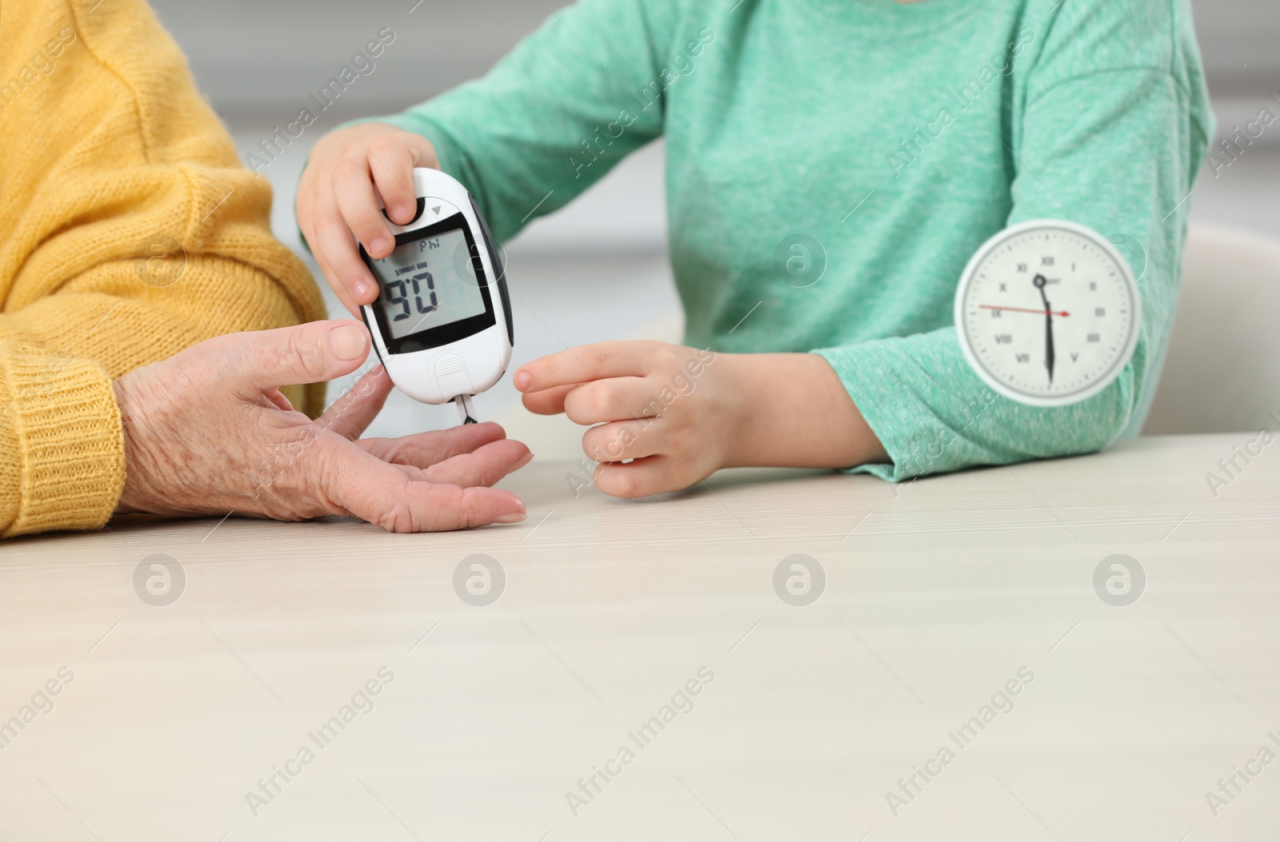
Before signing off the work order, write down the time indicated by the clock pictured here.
11:29:46
